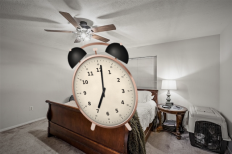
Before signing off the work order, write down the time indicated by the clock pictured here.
7:01
